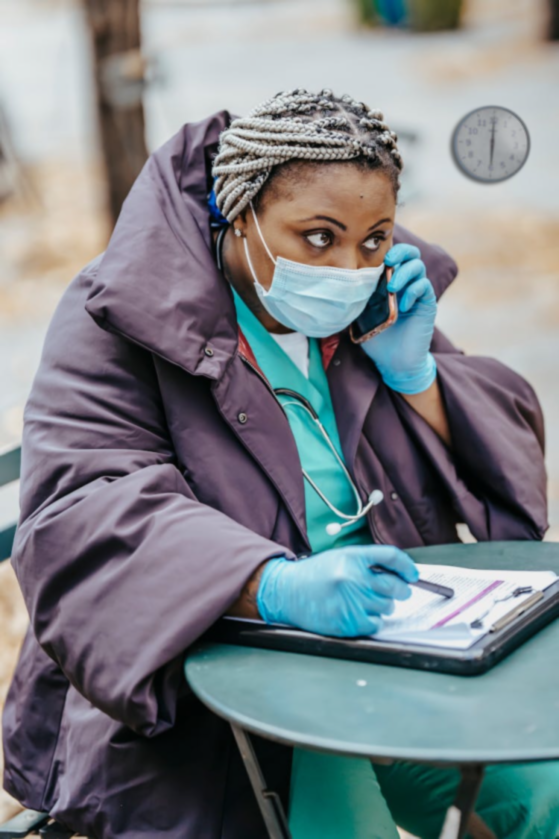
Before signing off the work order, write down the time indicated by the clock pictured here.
6:00
